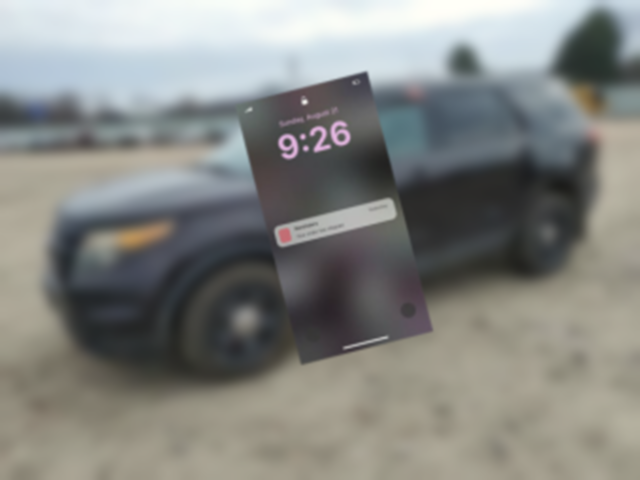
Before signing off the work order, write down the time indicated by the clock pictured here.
9:26
